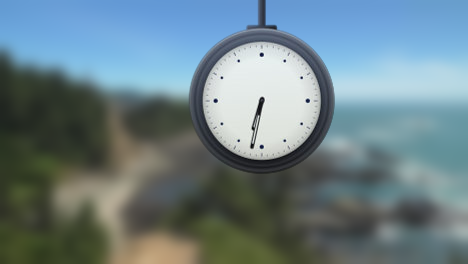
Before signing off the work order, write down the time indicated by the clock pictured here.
6:32
